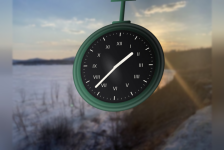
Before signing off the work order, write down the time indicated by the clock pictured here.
1:37
